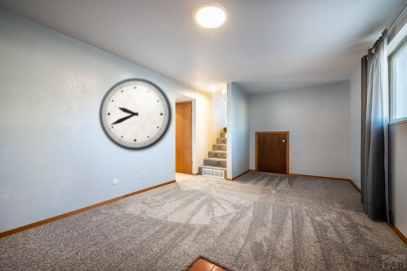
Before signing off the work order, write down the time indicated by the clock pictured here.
9:41
